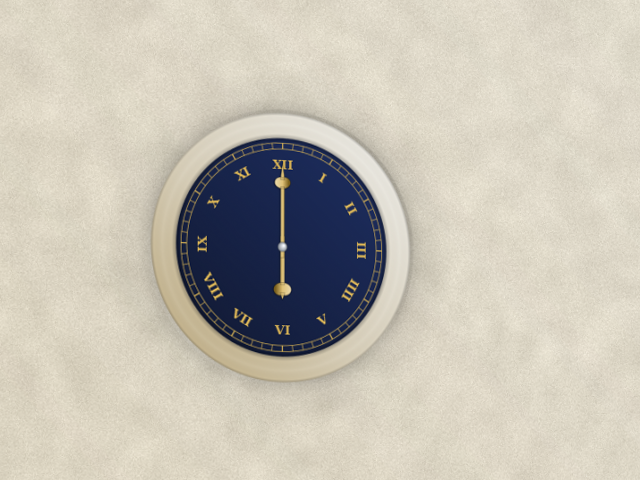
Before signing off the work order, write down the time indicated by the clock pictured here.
6:00
